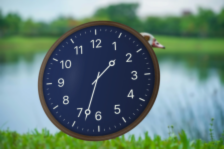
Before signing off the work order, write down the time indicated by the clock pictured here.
1:33
